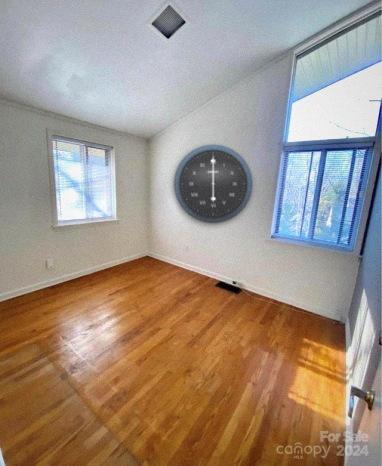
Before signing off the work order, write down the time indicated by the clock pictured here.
6:00
